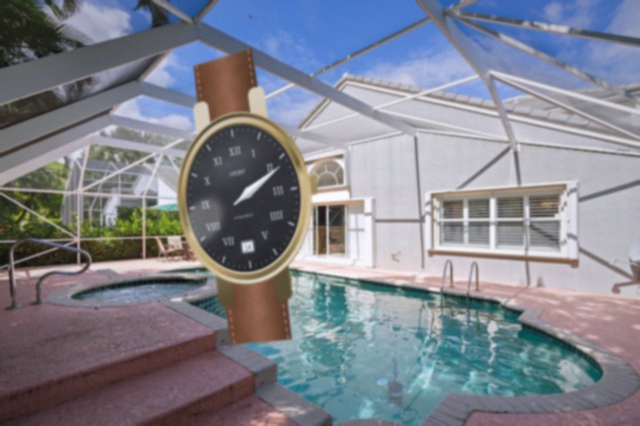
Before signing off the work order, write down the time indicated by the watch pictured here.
2:11
